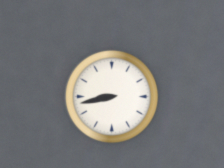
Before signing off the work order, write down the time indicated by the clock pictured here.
8:43
